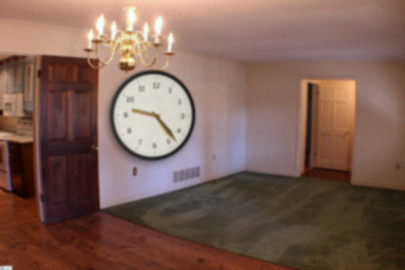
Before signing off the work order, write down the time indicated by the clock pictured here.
9:23
